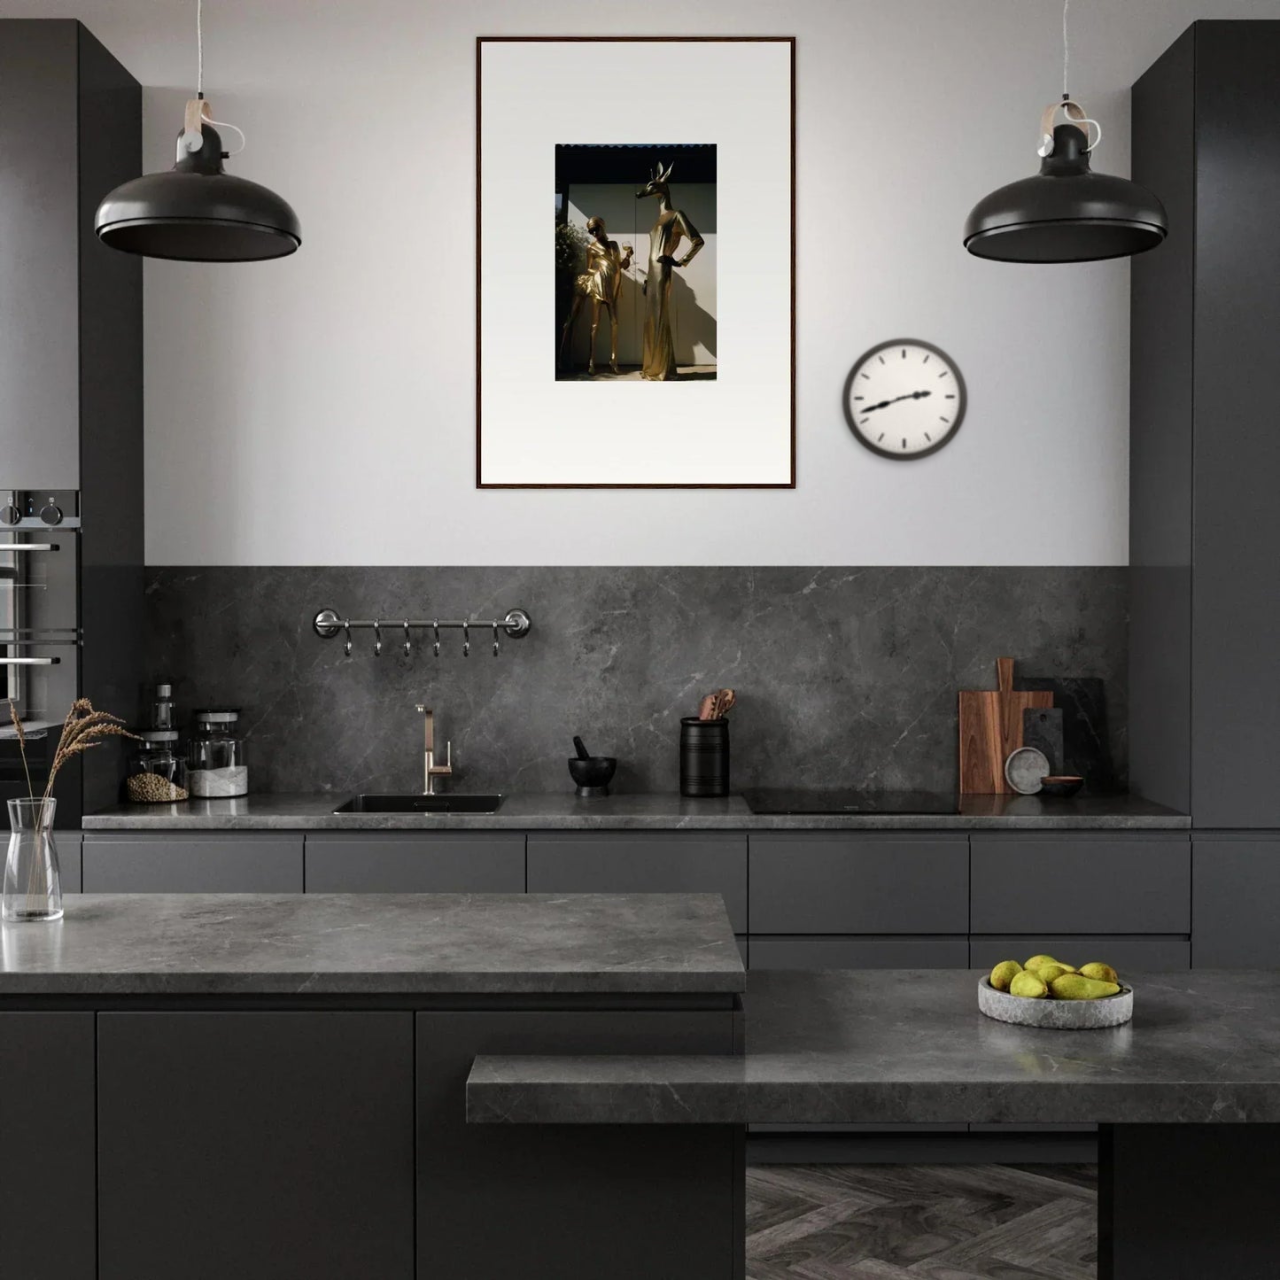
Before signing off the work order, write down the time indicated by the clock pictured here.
2:42
